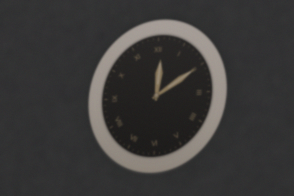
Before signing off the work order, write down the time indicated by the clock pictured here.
12:10
